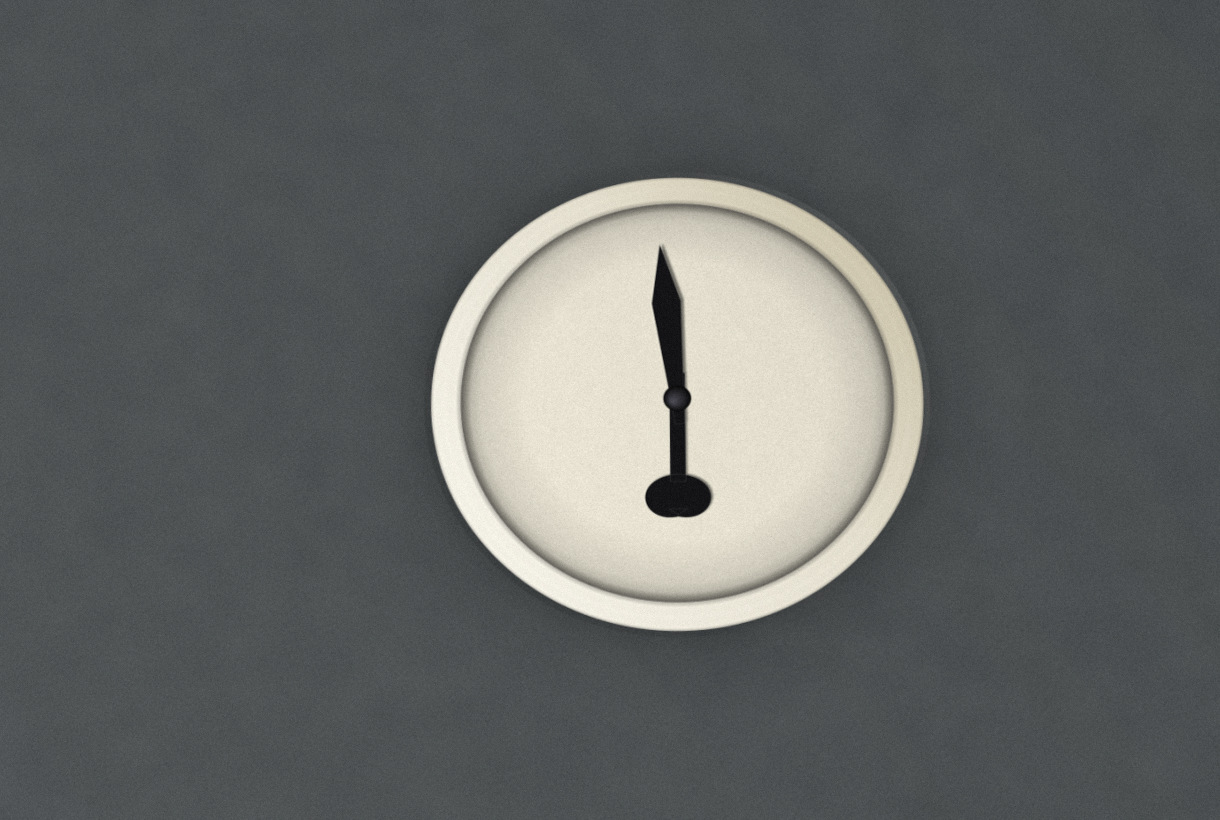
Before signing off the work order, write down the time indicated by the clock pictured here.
5:59
